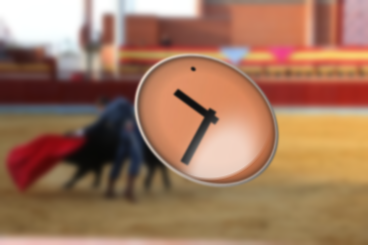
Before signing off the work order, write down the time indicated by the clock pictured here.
10:37
